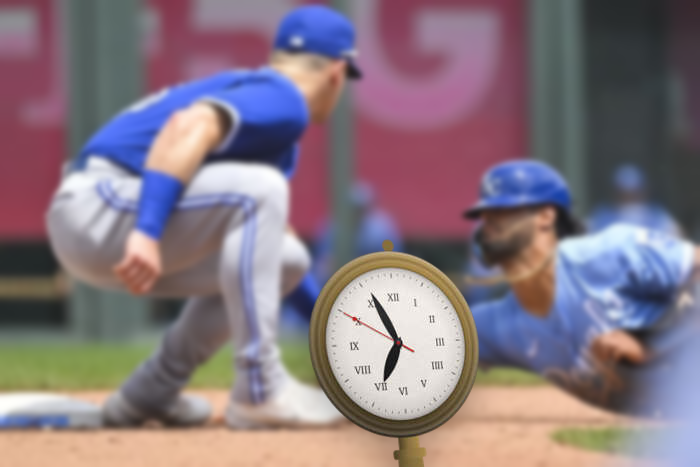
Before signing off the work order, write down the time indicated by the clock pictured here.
6:55:50
